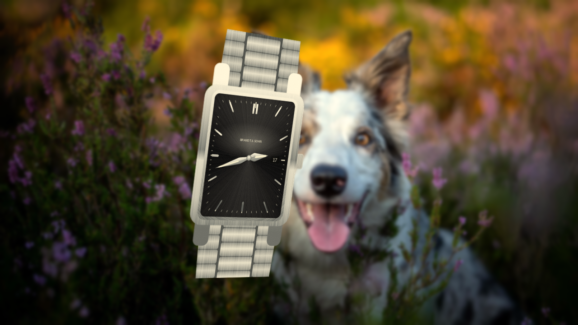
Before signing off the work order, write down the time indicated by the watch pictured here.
2:42
